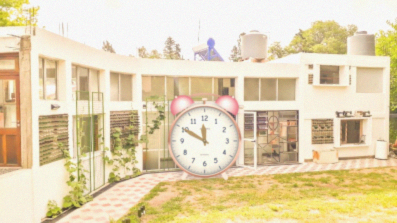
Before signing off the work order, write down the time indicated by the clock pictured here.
11:50
